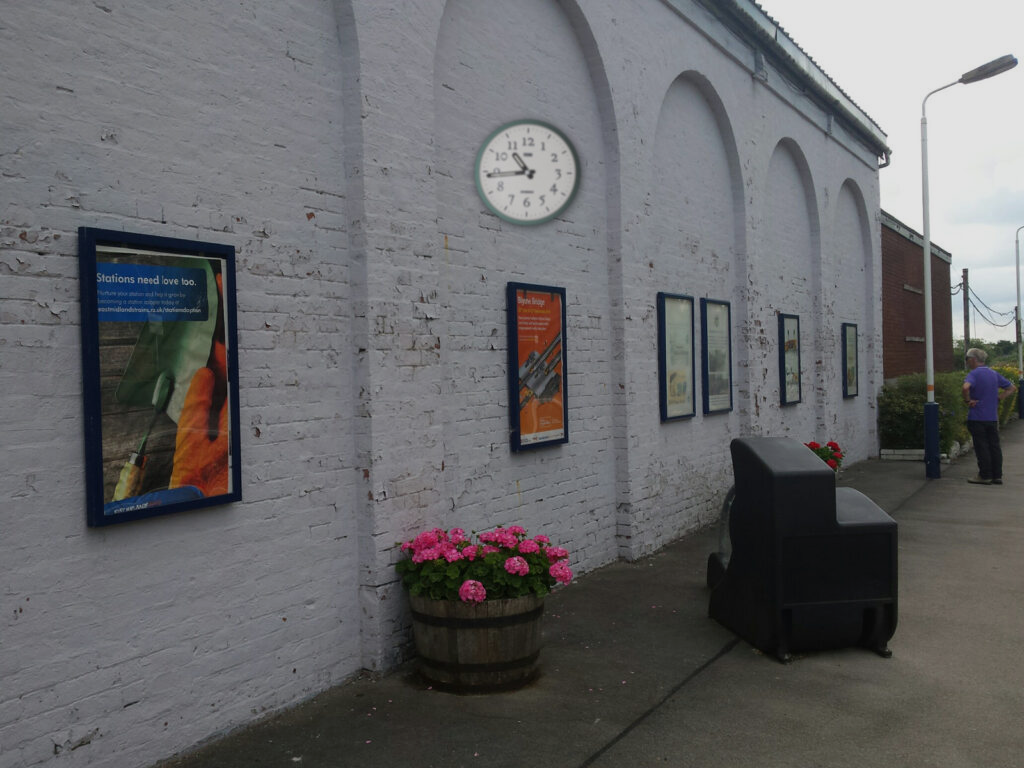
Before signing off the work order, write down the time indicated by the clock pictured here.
10:44
